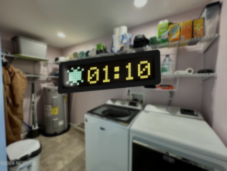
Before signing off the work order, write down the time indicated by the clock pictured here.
1:10
